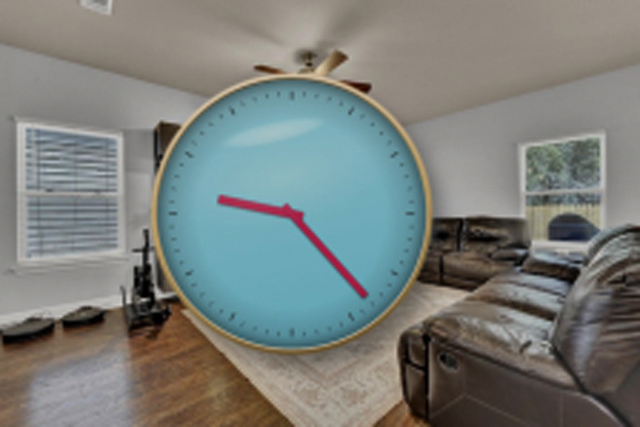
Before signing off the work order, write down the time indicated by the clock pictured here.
9:23
